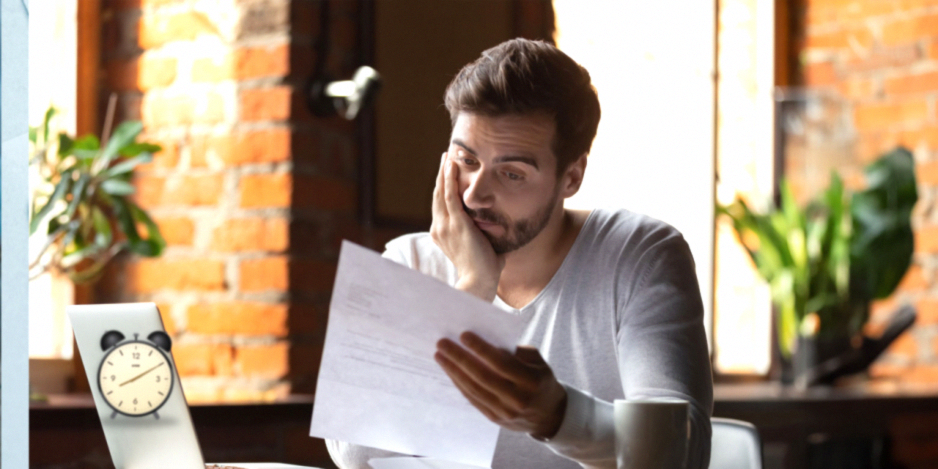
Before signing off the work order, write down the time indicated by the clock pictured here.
8:10
